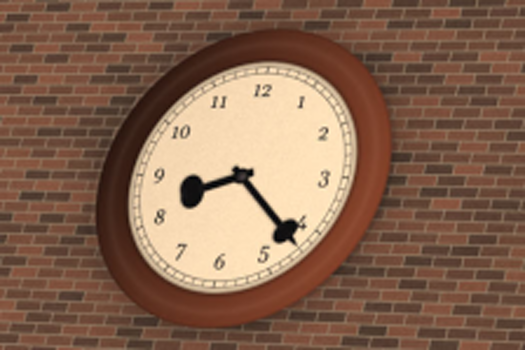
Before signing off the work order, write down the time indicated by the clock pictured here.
8:22
